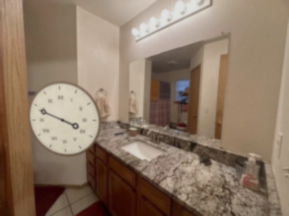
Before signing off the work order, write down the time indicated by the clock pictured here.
3:49
